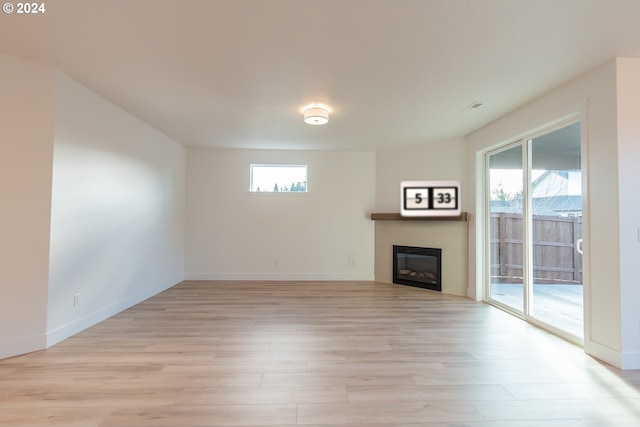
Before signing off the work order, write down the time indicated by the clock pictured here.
5:33
